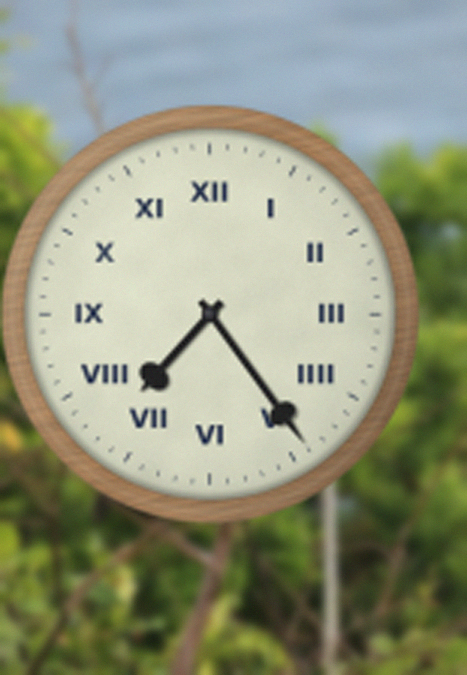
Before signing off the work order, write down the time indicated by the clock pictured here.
7:24
